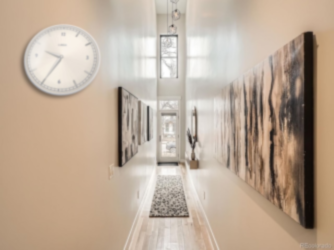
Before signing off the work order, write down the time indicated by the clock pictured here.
9:35
